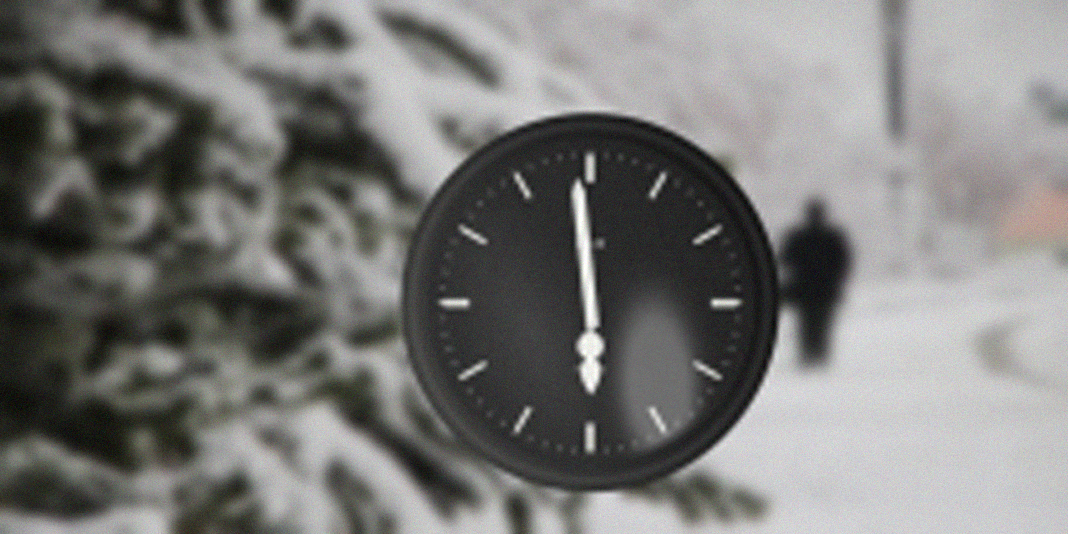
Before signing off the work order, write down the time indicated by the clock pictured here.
5:59
